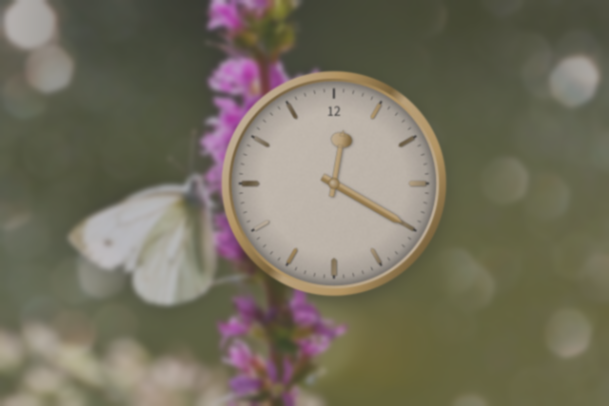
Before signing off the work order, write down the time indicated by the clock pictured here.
12:20
